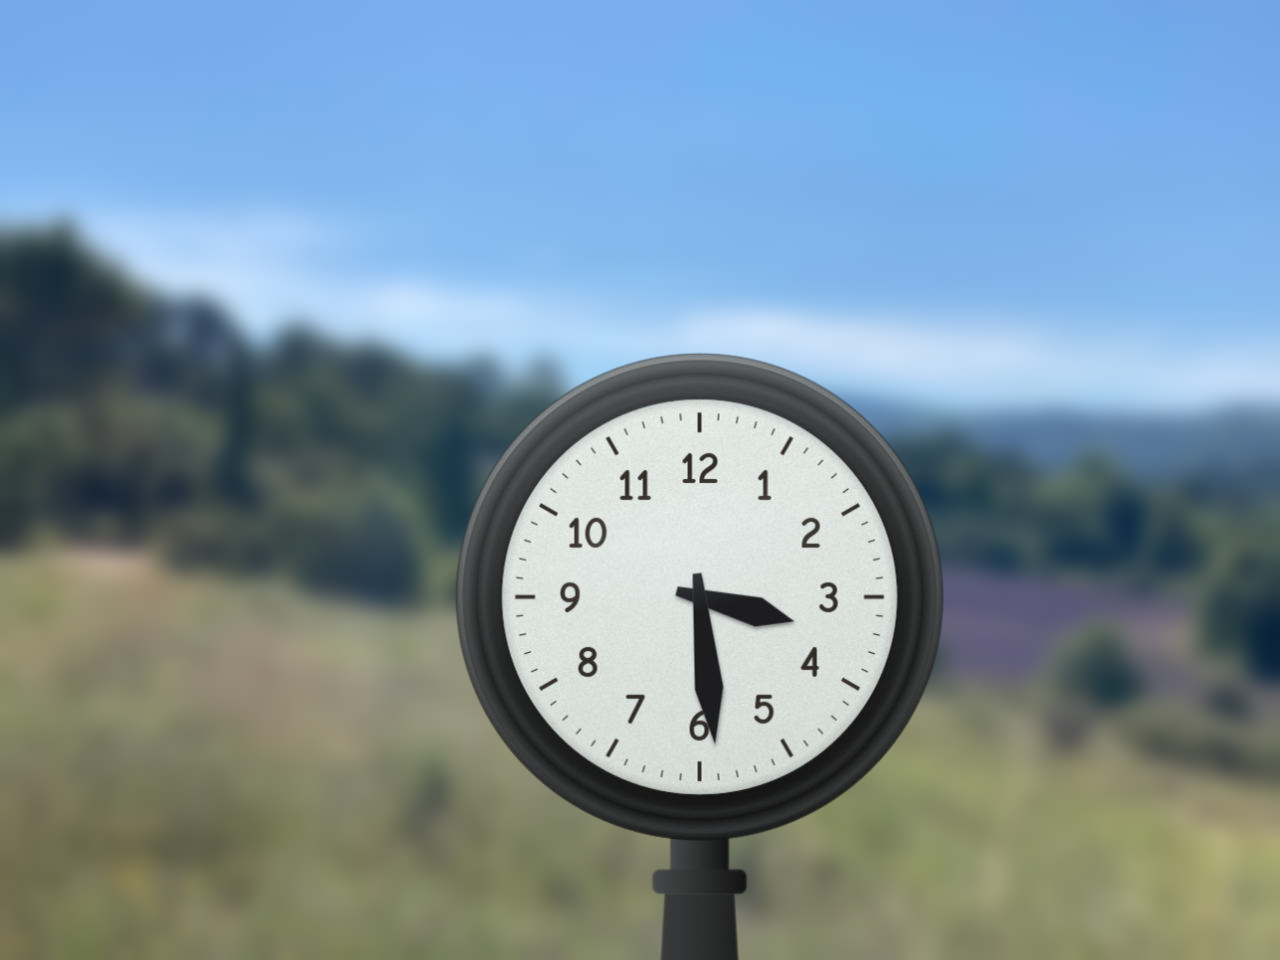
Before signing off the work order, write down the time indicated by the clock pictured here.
3:29
